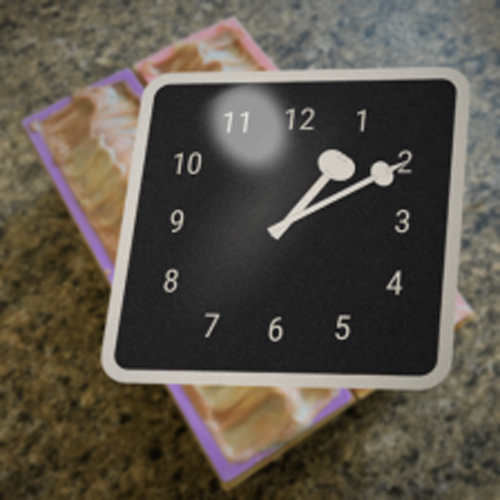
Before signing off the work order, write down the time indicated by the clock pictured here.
1:10
